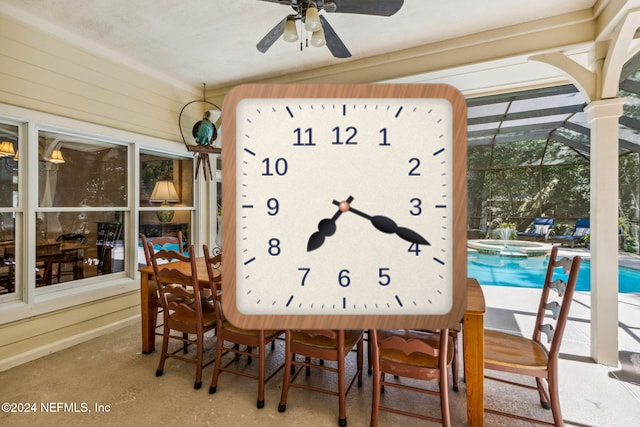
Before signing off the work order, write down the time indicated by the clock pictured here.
7:19
